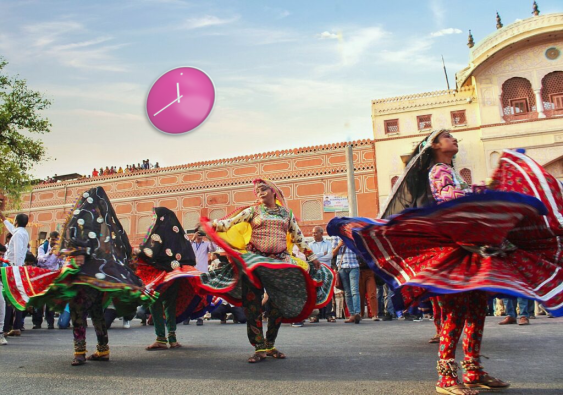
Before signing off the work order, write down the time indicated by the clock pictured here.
11:39
